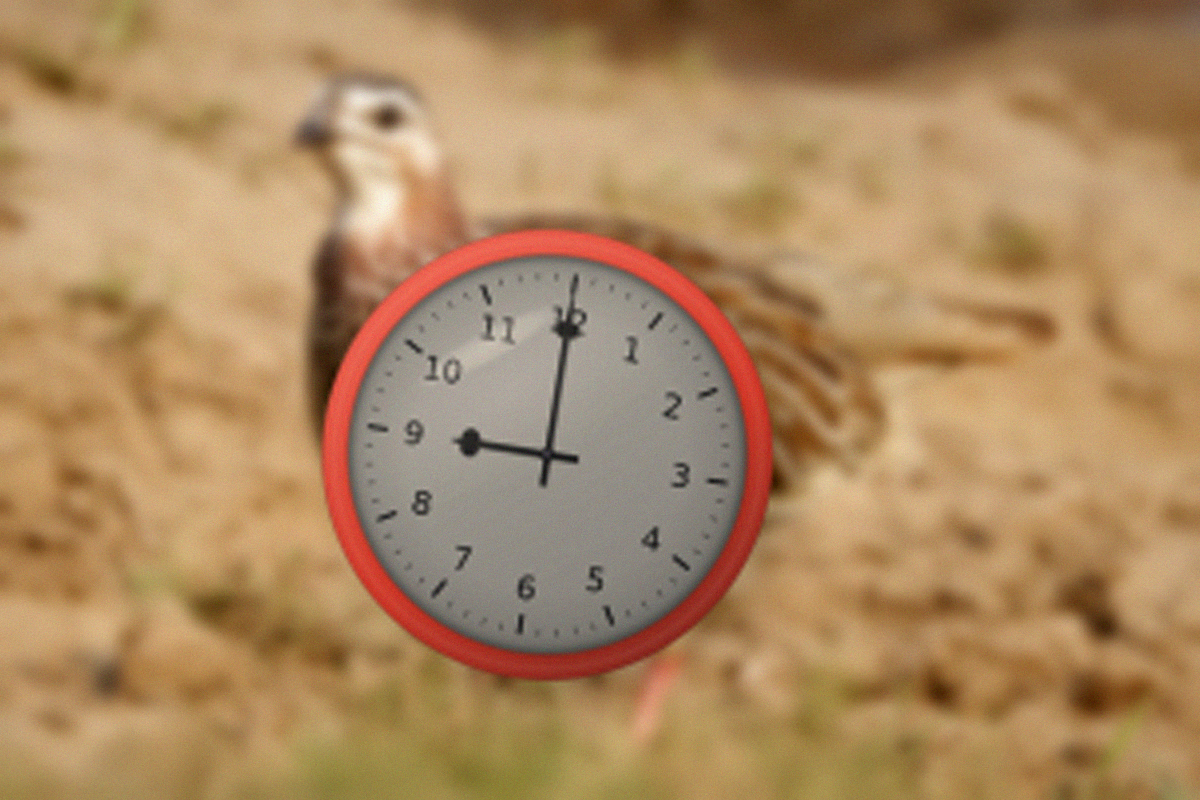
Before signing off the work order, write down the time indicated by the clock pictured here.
9:00
